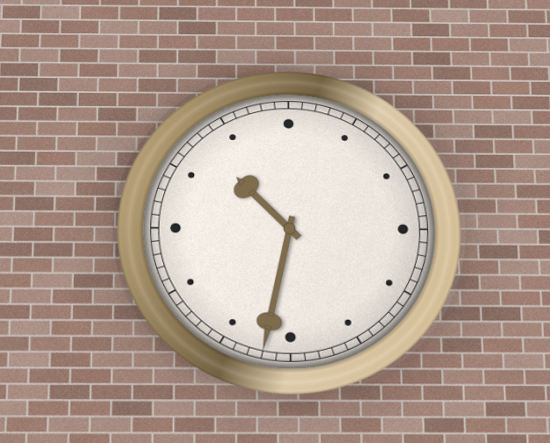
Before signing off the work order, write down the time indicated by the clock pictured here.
10:32
